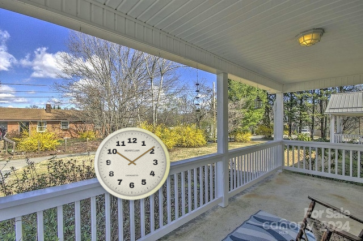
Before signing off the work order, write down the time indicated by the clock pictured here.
10:09
